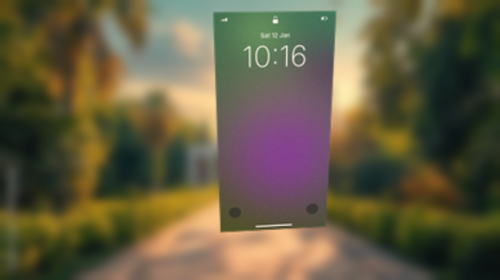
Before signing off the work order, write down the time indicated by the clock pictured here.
10:16
